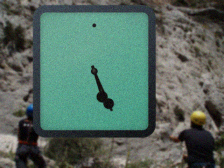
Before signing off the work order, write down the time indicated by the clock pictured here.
5:26
